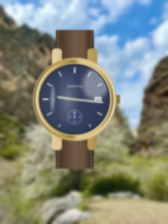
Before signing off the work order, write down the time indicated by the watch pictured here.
9:16
